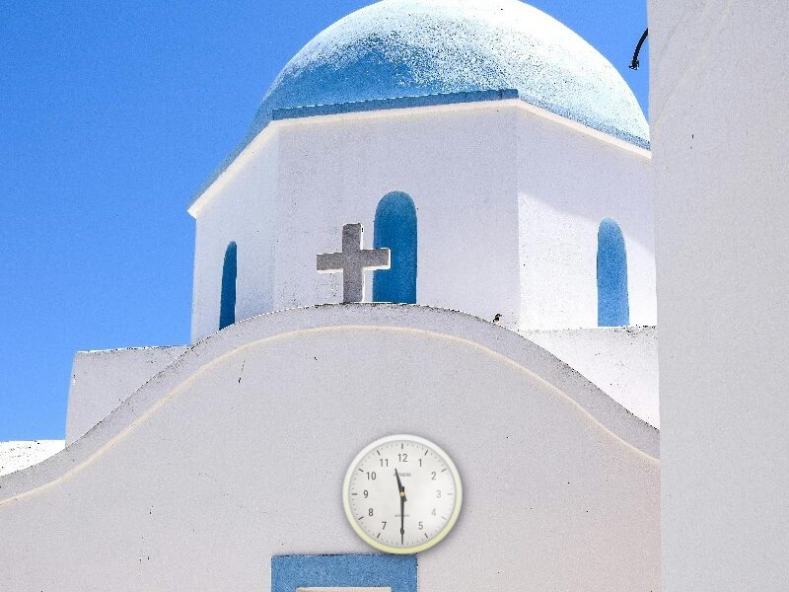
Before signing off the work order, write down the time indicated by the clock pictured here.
11:30
